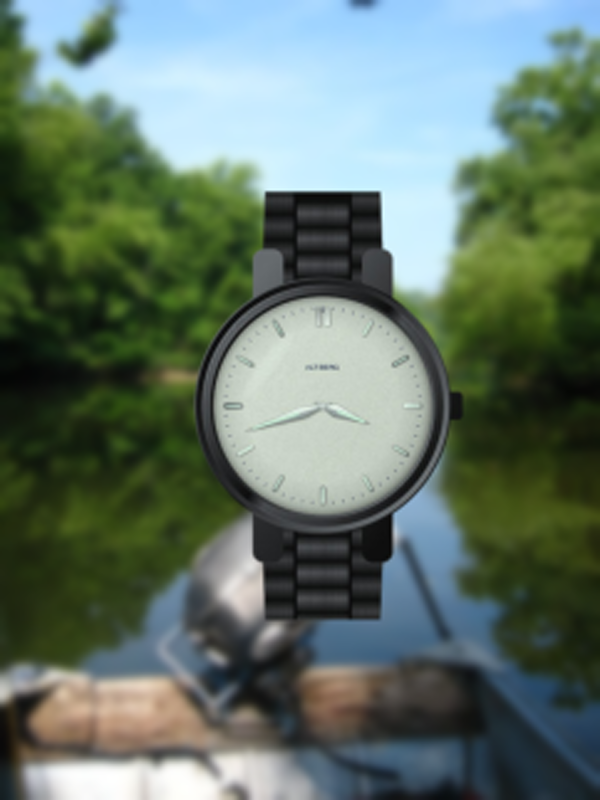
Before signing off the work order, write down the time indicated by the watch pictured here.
3:42
